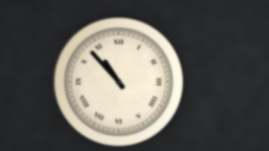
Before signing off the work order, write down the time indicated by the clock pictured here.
10:53
